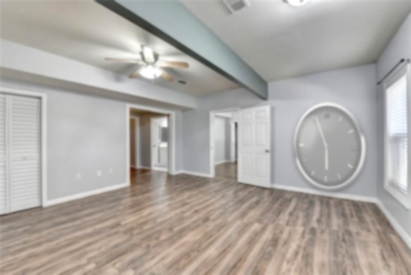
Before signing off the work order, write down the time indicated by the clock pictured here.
5:56
